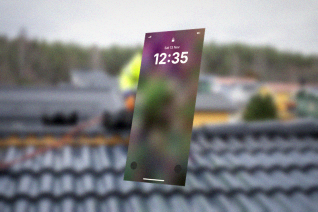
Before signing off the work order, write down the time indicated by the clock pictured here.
12:35
